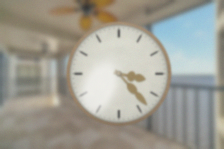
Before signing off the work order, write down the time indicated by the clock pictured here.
3:23
